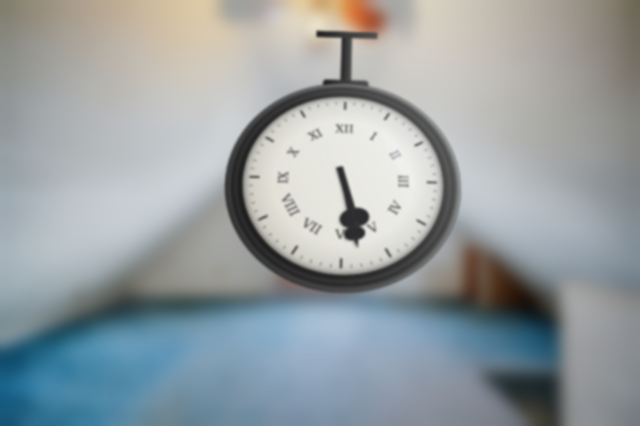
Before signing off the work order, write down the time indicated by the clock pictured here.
5:28
